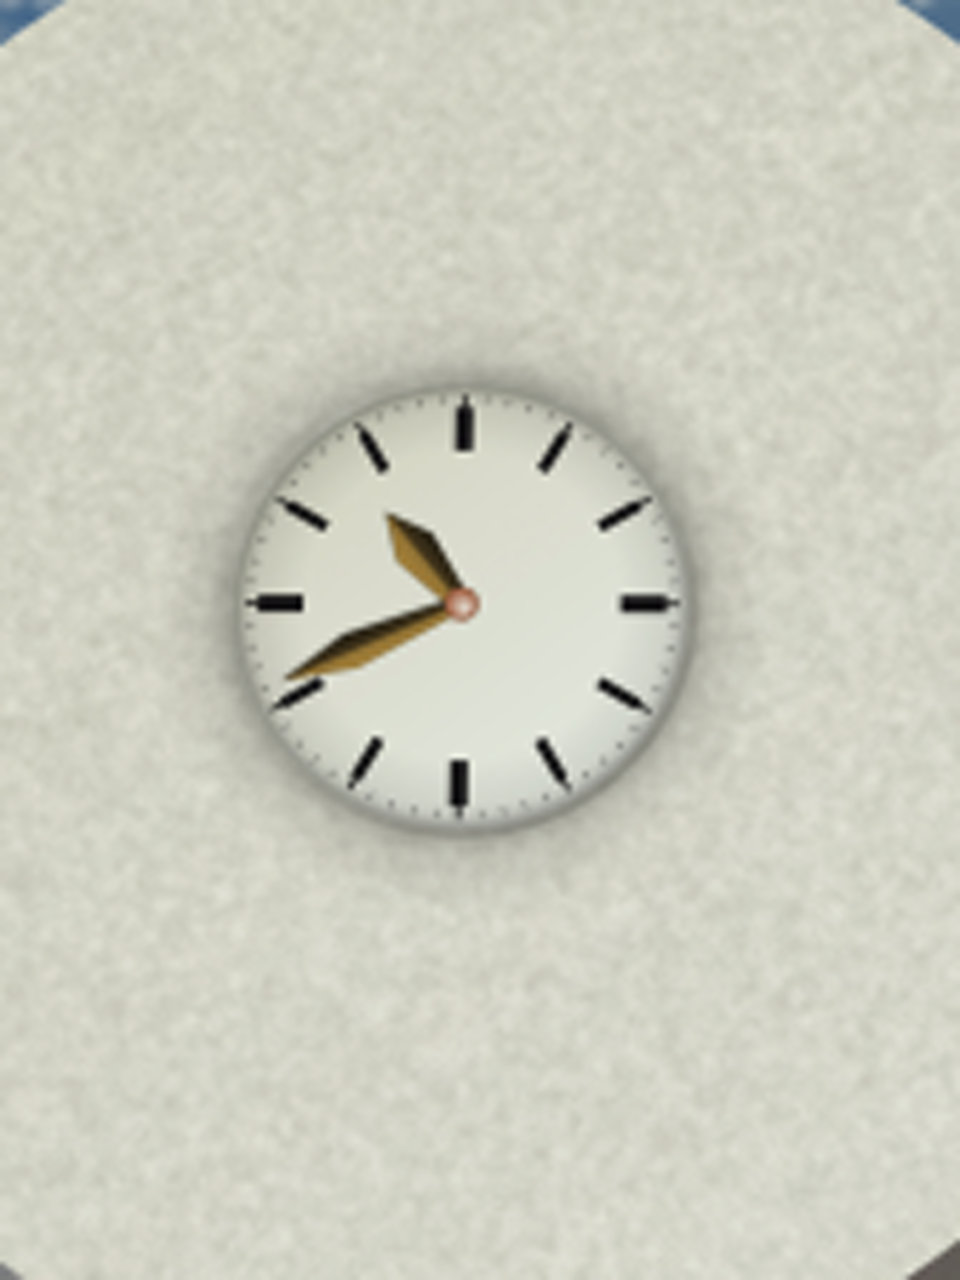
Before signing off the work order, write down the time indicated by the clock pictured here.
10:41
